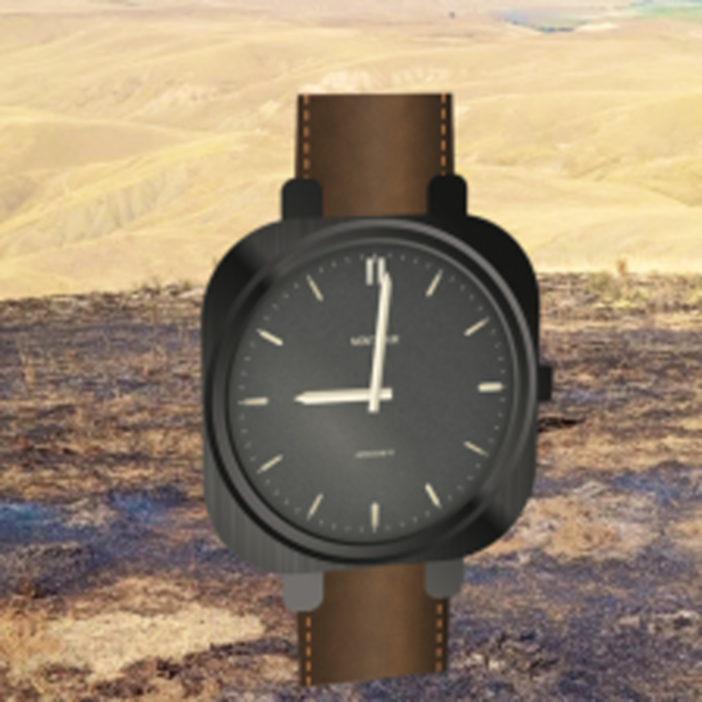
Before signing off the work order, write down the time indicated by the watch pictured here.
9:01
